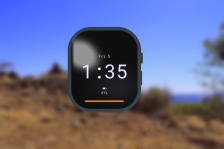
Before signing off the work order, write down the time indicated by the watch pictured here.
1:35
